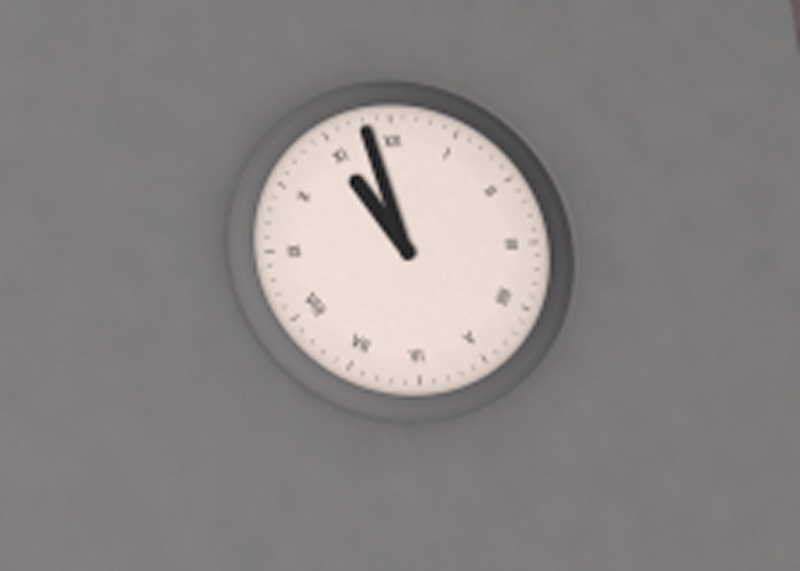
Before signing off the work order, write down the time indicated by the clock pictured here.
10:58
